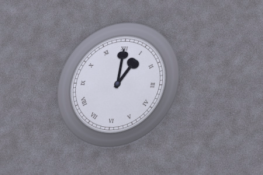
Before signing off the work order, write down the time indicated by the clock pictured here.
1:00
